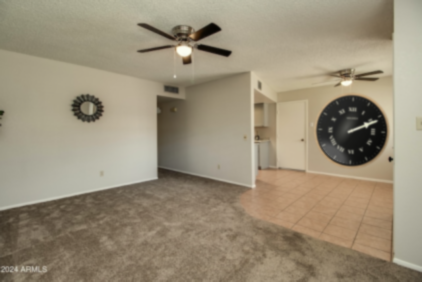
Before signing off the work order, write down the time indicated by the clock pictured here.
2:11
